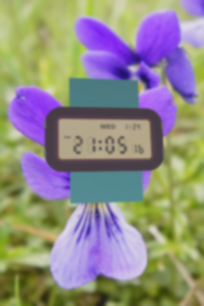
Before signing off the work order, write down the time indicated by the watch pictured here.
21:05
